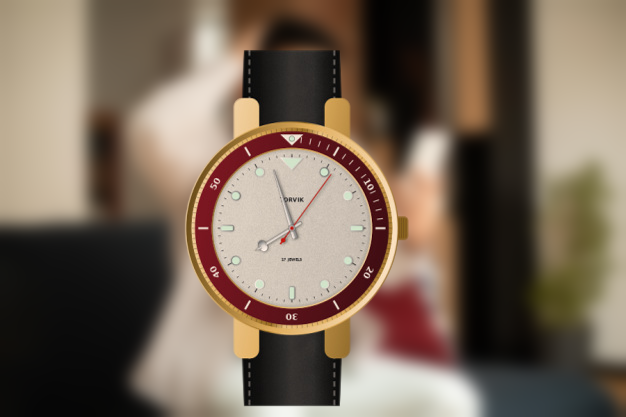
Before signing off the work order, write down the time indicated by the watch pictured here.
7:57:06
